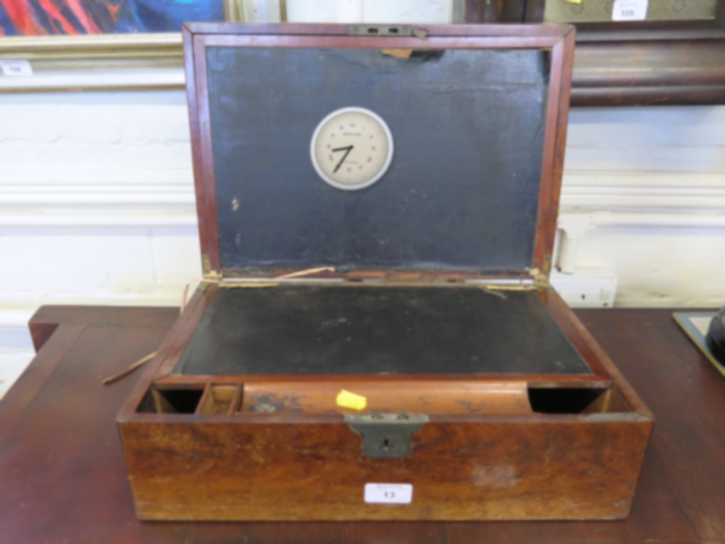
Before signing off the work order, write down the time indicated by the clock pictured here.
8:35
